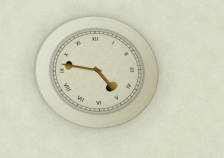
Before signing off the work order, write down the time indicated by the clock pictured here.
4:47
